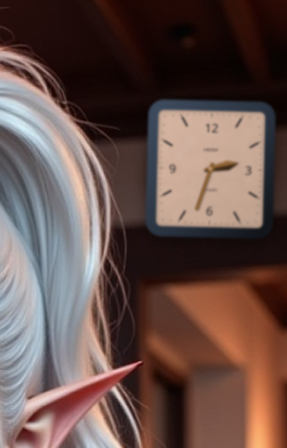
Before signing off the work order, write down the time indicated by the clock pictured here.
2:33
